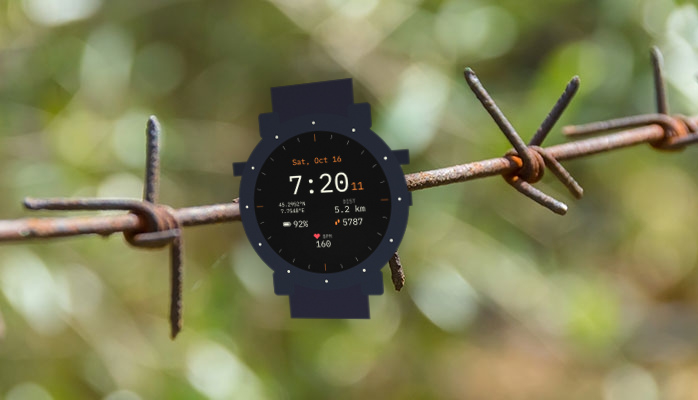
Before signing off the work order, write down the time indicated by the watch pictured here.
7:20:11
